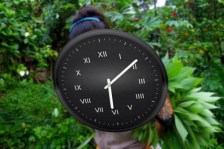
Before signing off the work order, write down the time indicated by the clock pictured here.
6:09
